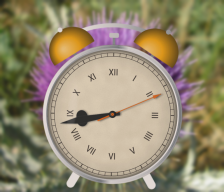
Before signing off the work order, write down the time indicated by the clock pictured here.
8:43:11
